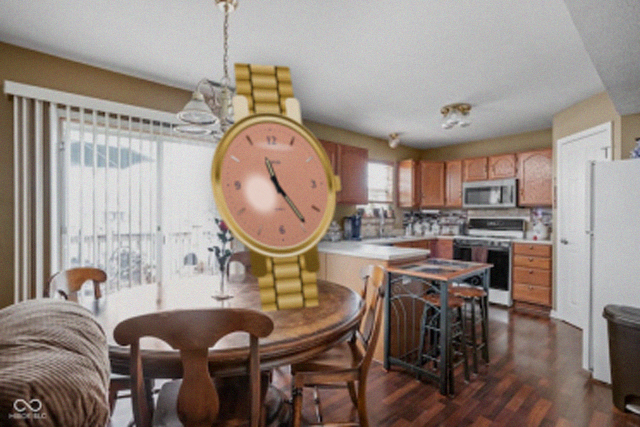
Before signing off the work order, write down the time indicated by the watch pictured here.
11:24
